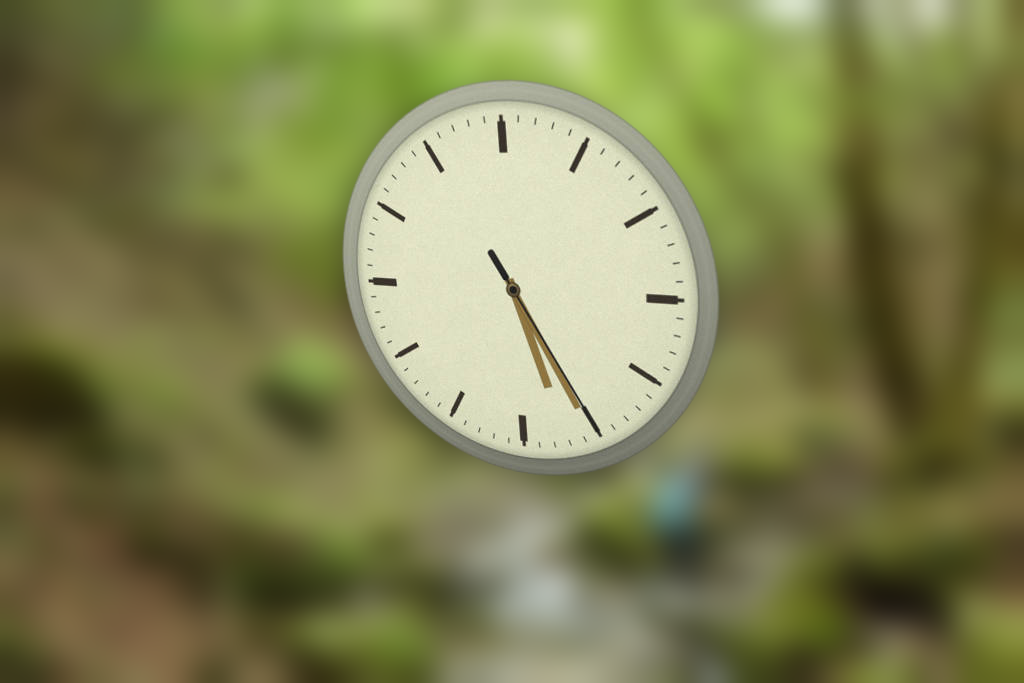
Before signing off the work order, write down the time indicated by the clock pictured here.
5:25:25
